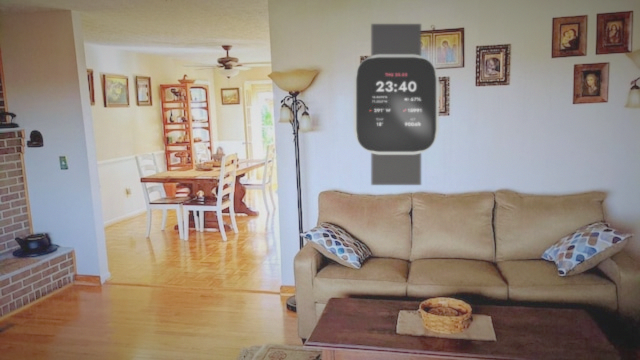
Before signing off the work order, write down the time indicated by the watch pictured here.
23:40
